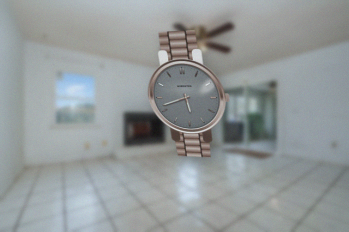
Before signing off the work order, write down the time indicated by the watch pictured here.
5:42
